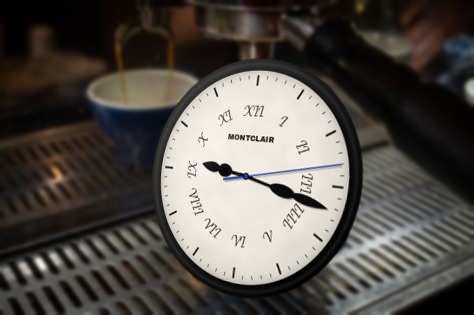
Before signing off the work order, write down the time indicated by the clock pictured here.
9:17:13
